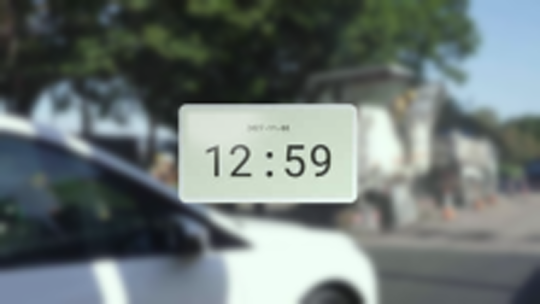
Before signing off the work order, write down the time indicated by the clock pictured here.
12:59
